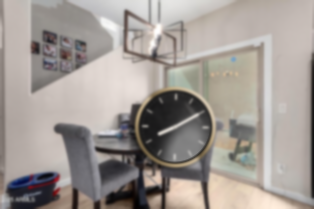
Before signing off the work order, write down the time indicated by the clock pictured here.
8:10
